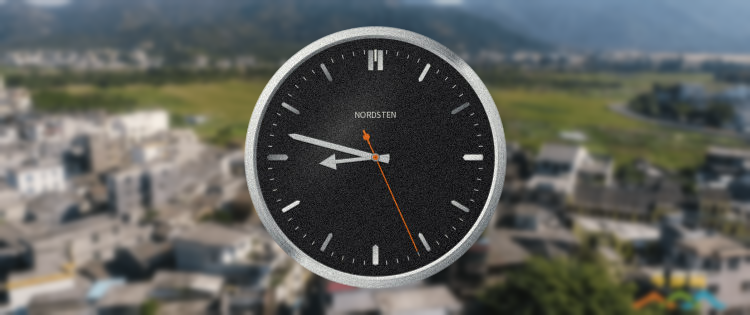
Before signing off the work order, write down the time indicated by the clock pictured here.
8:47:26
